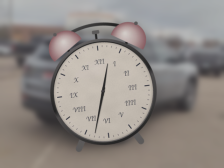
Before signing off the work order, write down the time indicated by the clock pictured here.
12:33
